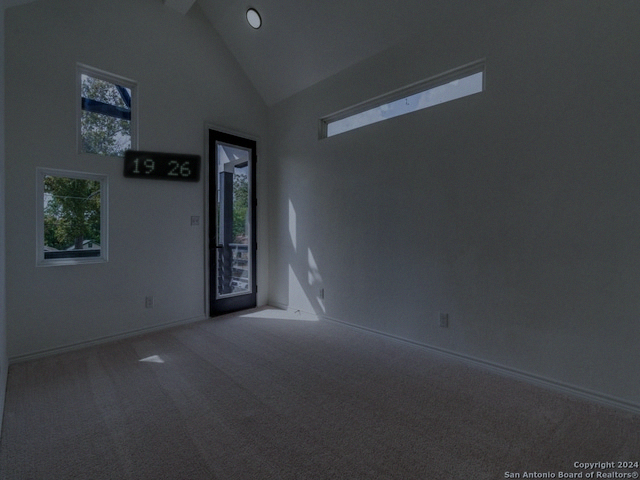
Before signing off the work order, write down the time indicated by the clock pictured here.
19:26
